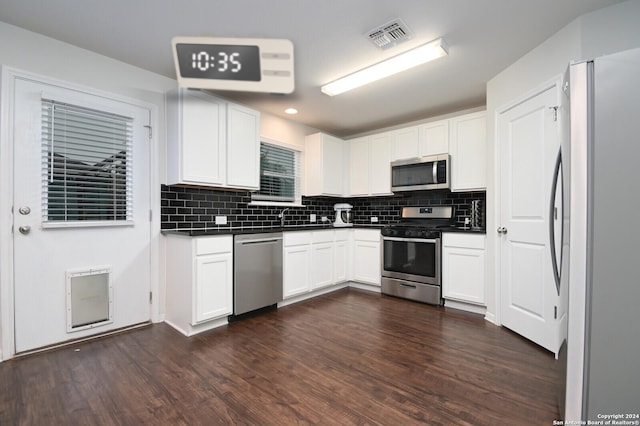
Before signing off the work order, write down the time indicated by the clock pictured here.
10:35
